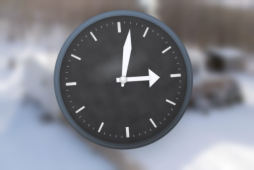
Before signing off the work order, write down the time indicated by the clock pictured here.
3:02
